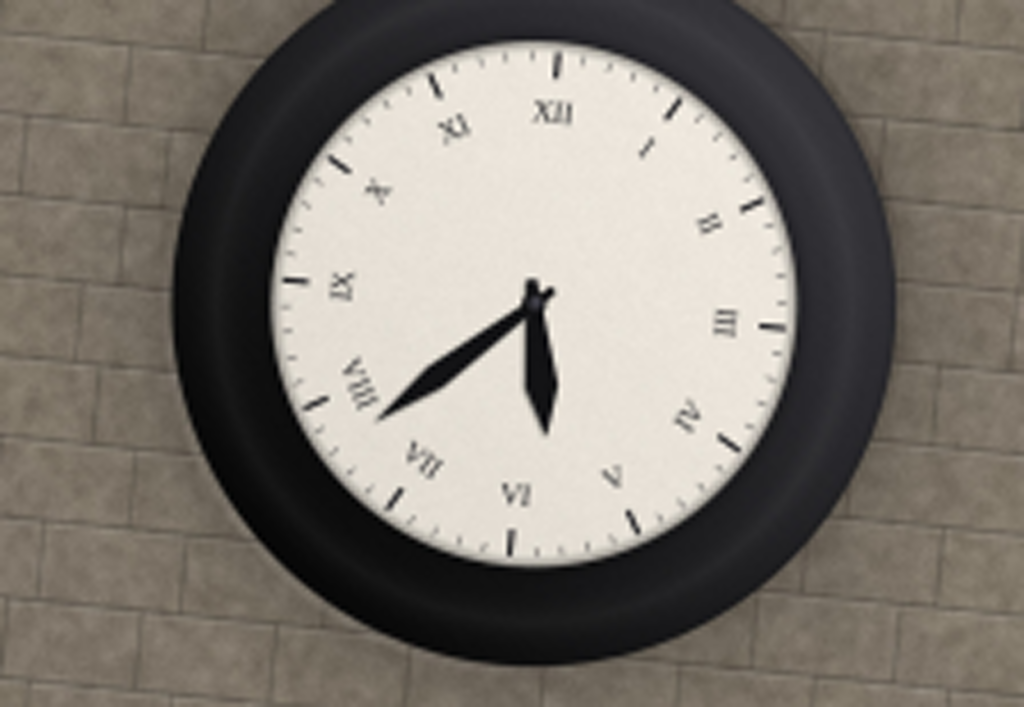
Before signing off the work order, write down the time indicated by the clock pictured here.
5:38
